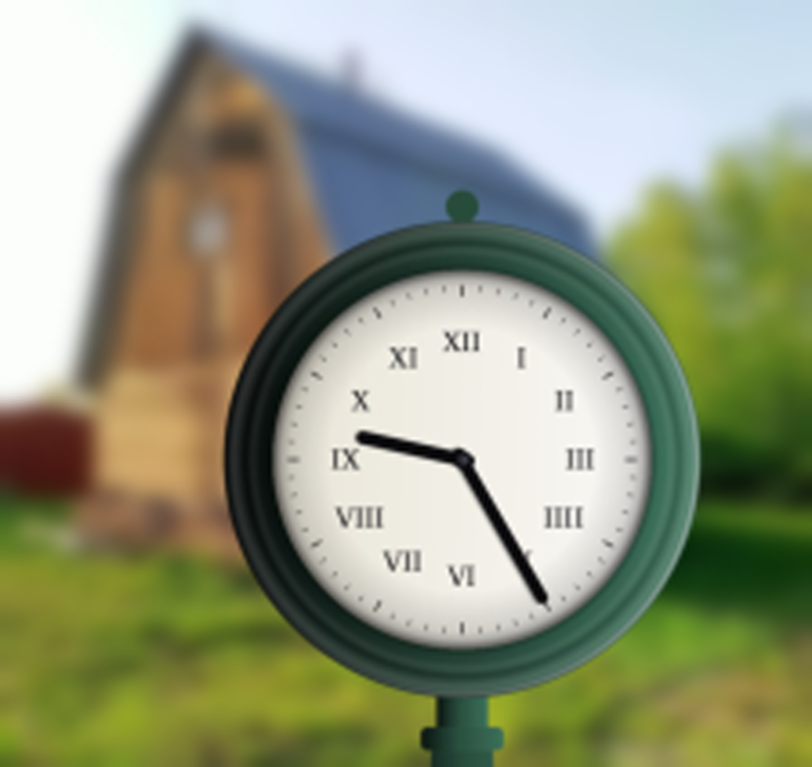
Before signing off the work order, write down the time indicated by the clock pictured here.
9:25
